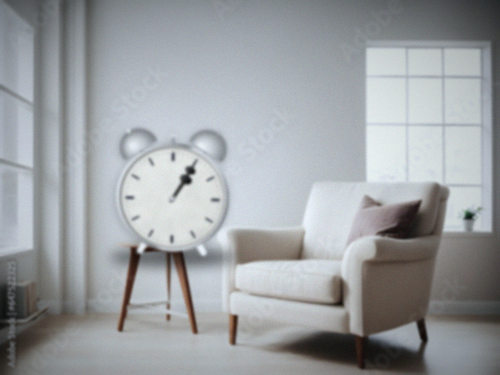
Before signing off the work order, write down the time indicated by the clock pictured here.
1:05
